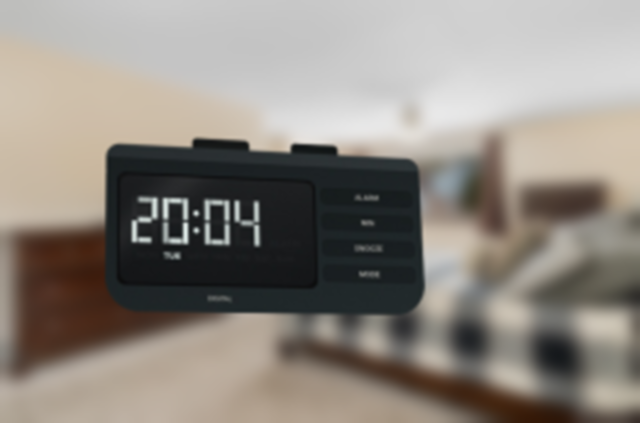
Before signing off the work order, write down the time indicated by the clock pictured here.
20:04
